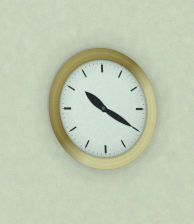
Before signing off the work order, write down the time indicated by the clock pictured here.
10:20
